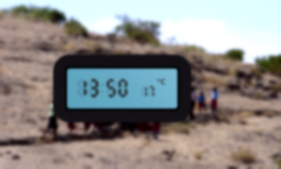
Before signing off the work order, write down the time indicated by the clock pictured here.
13:50
